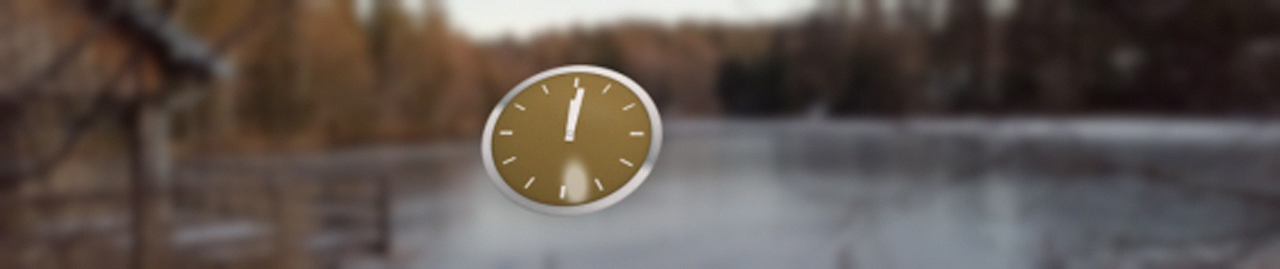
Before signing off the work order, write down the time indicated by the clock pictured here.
12:01
